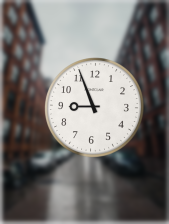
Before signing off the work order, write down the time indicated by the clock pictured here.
8:56
